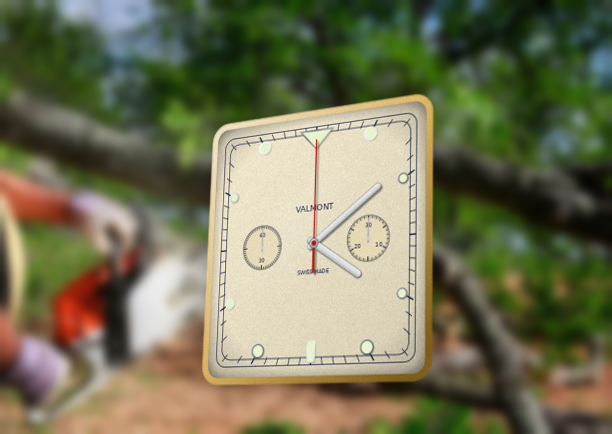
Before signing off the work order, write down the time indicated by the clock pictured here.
4:09
